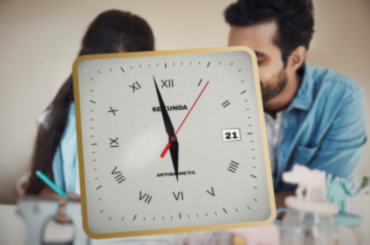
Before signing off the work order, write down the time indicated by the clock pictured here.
5:58:06
